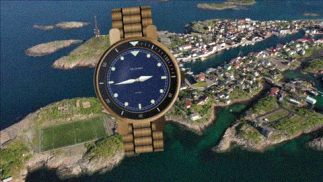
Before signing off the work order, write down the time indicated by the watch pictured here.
2:44
